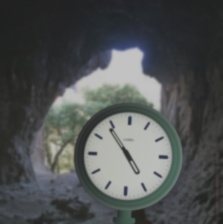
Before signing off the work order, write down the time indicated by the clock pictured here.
4:54
